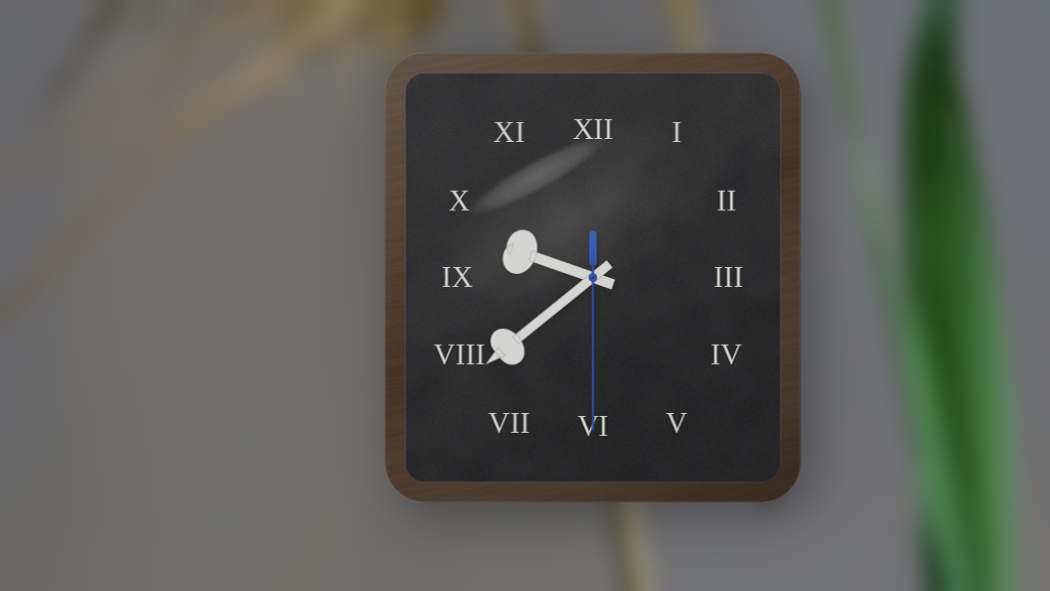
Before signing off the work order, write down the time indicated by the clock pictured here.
9:38:30
